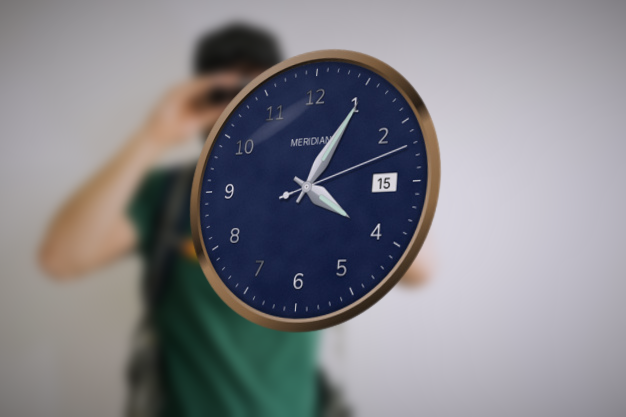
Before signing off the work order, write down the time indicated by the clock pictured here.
4:05:12
